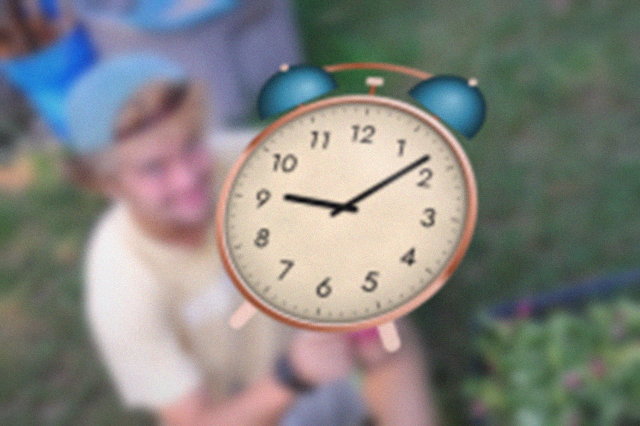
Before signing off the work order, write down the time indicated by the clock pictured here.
9:08
